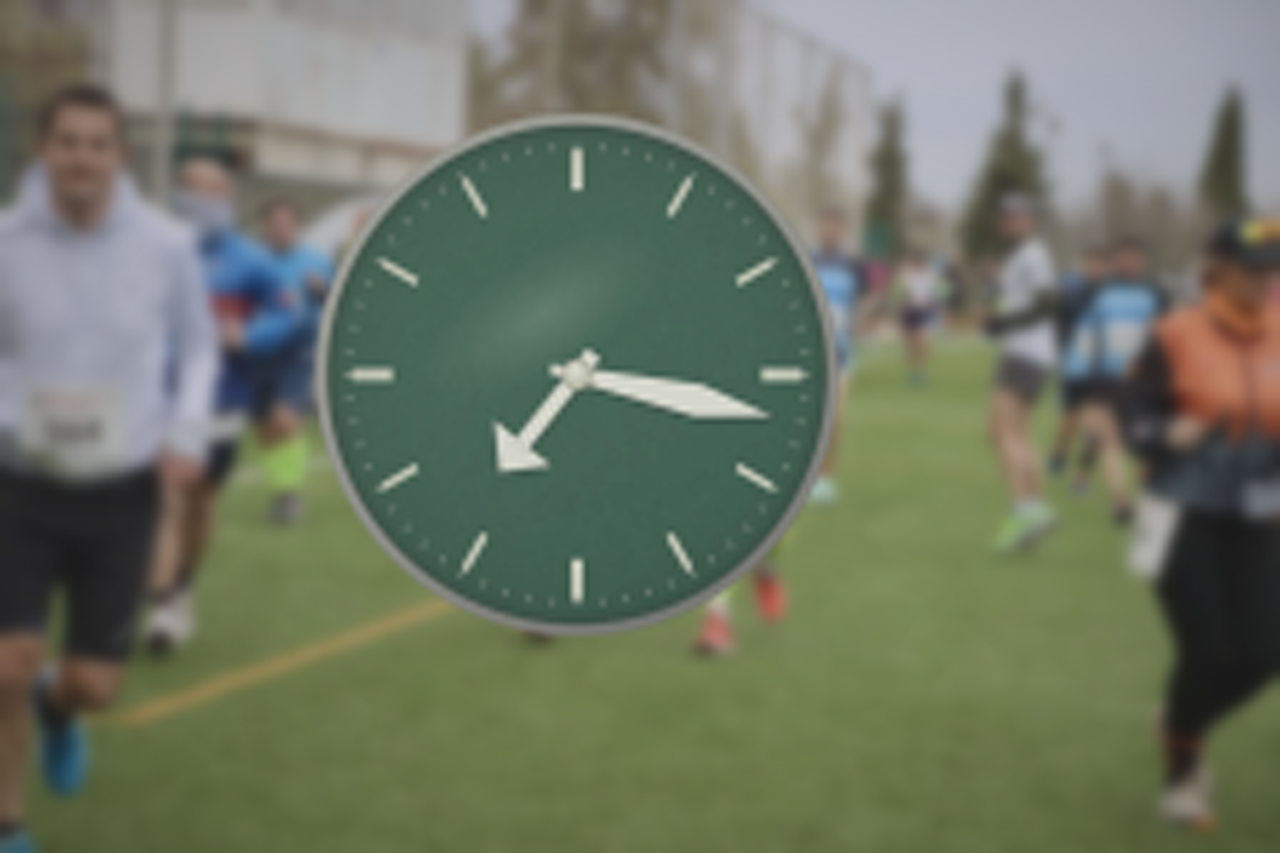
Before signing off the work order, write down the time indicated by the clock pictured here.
7:17
